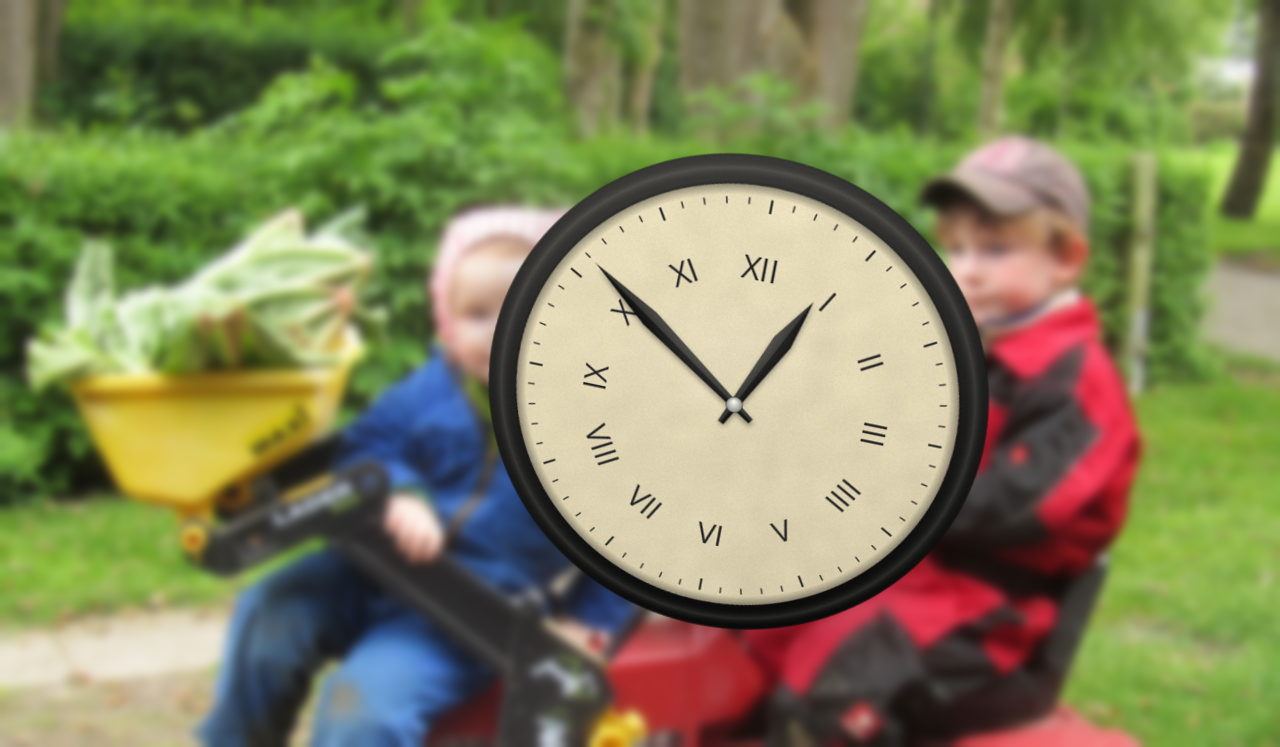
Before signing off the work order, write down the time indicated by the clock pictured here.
12:51
